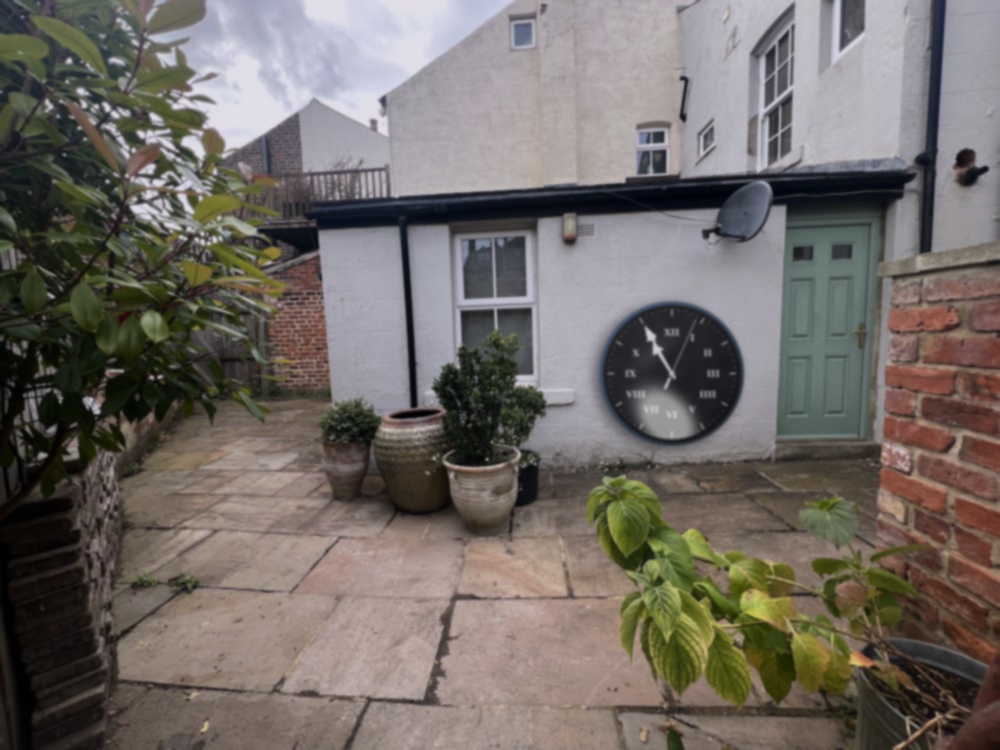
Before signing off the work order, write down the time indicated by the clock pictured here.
10:55:04
